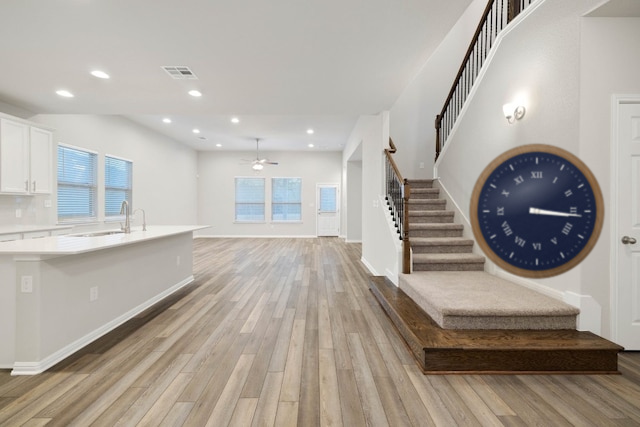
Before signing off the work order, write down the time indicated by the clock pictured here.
3:16
